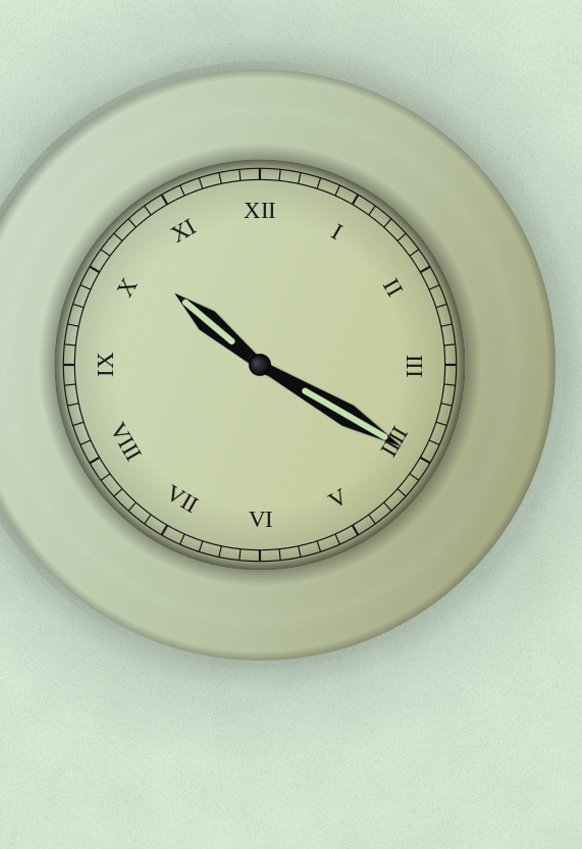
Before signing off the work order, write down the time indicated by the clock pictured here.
10:20
